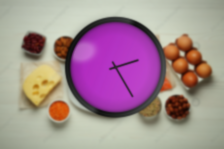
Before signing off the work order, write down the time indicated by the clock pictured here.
2:25
